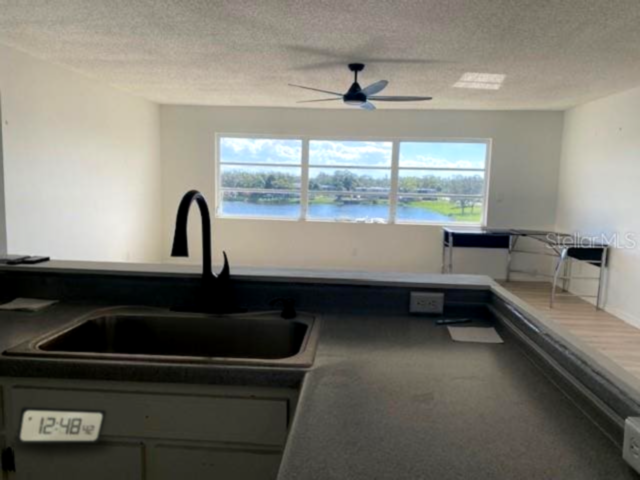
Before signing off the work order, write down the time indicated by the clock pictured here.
12:48
